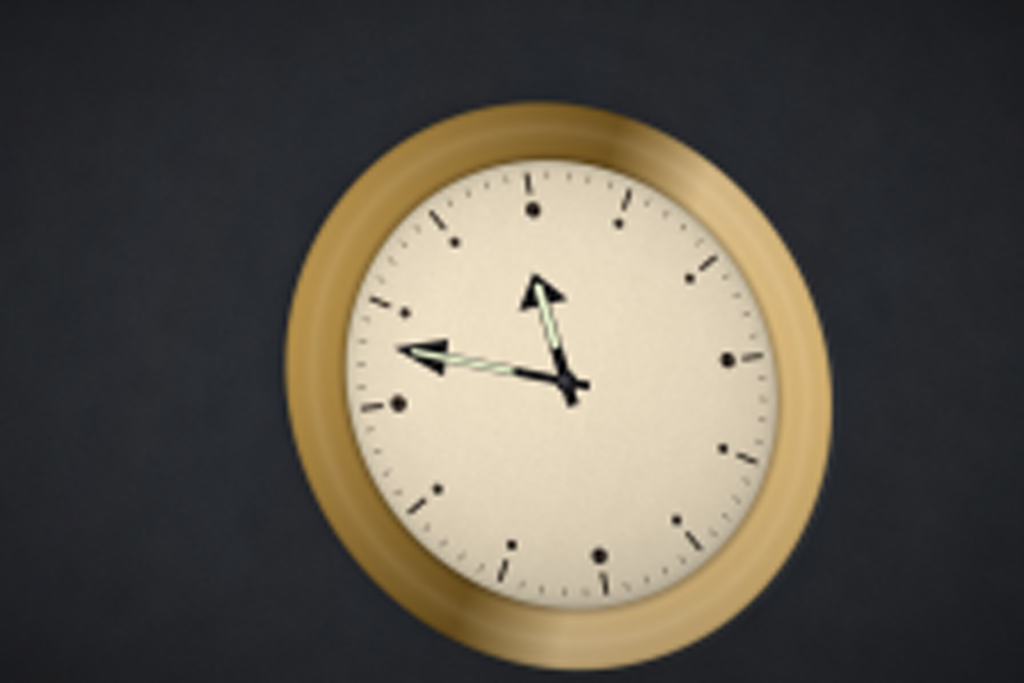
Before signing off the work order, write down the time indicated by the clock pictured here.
11:48
